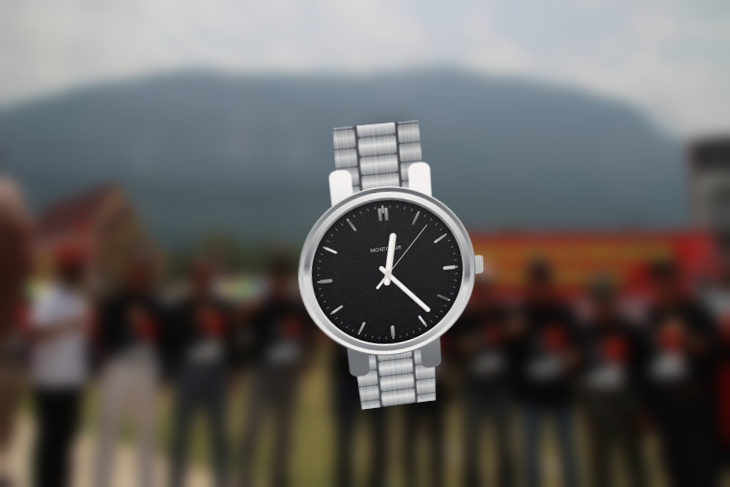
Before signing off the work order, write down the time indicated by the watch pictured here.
12:23:07
